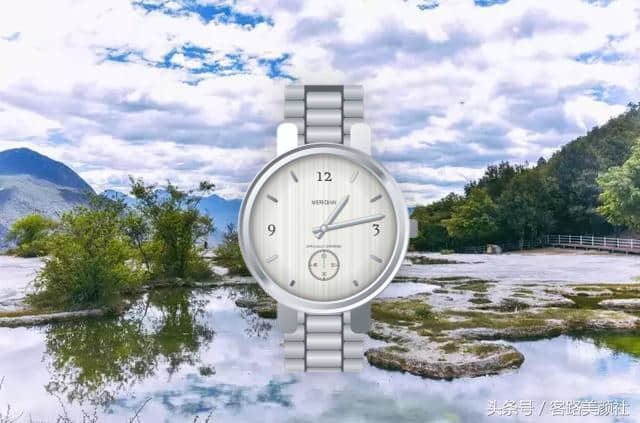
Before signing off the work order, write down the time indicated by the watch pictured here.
1:13
